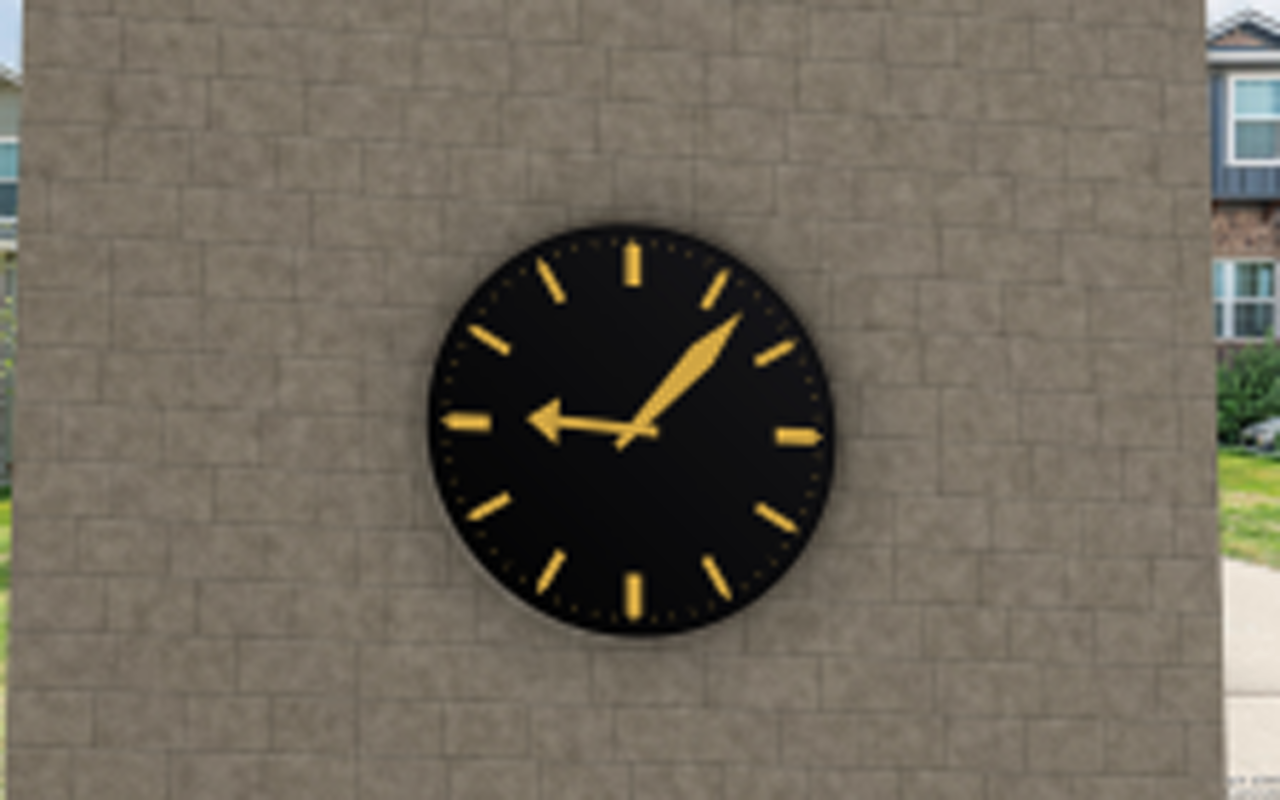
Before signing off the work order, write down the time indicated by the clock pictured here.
9:07
